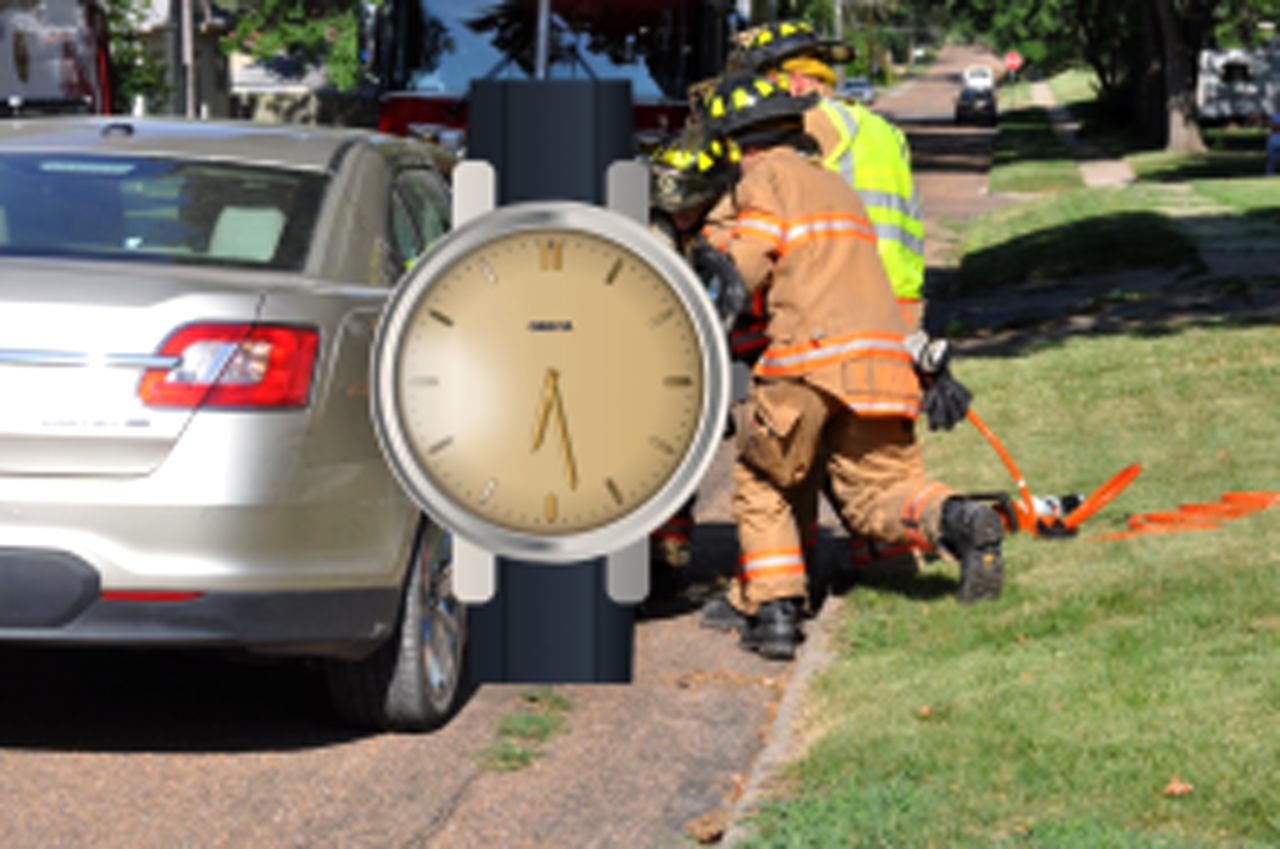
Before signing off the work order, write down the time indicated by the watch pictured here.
6:28
